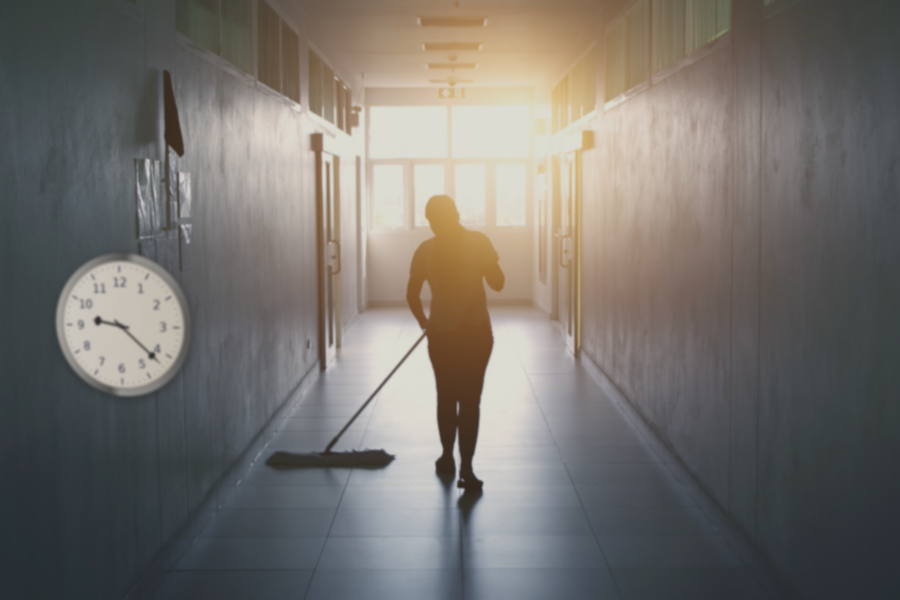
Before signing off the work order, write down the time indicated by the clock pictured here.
9:22
